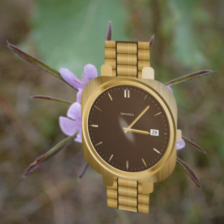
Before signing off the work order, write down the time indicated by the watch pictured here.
3:07
